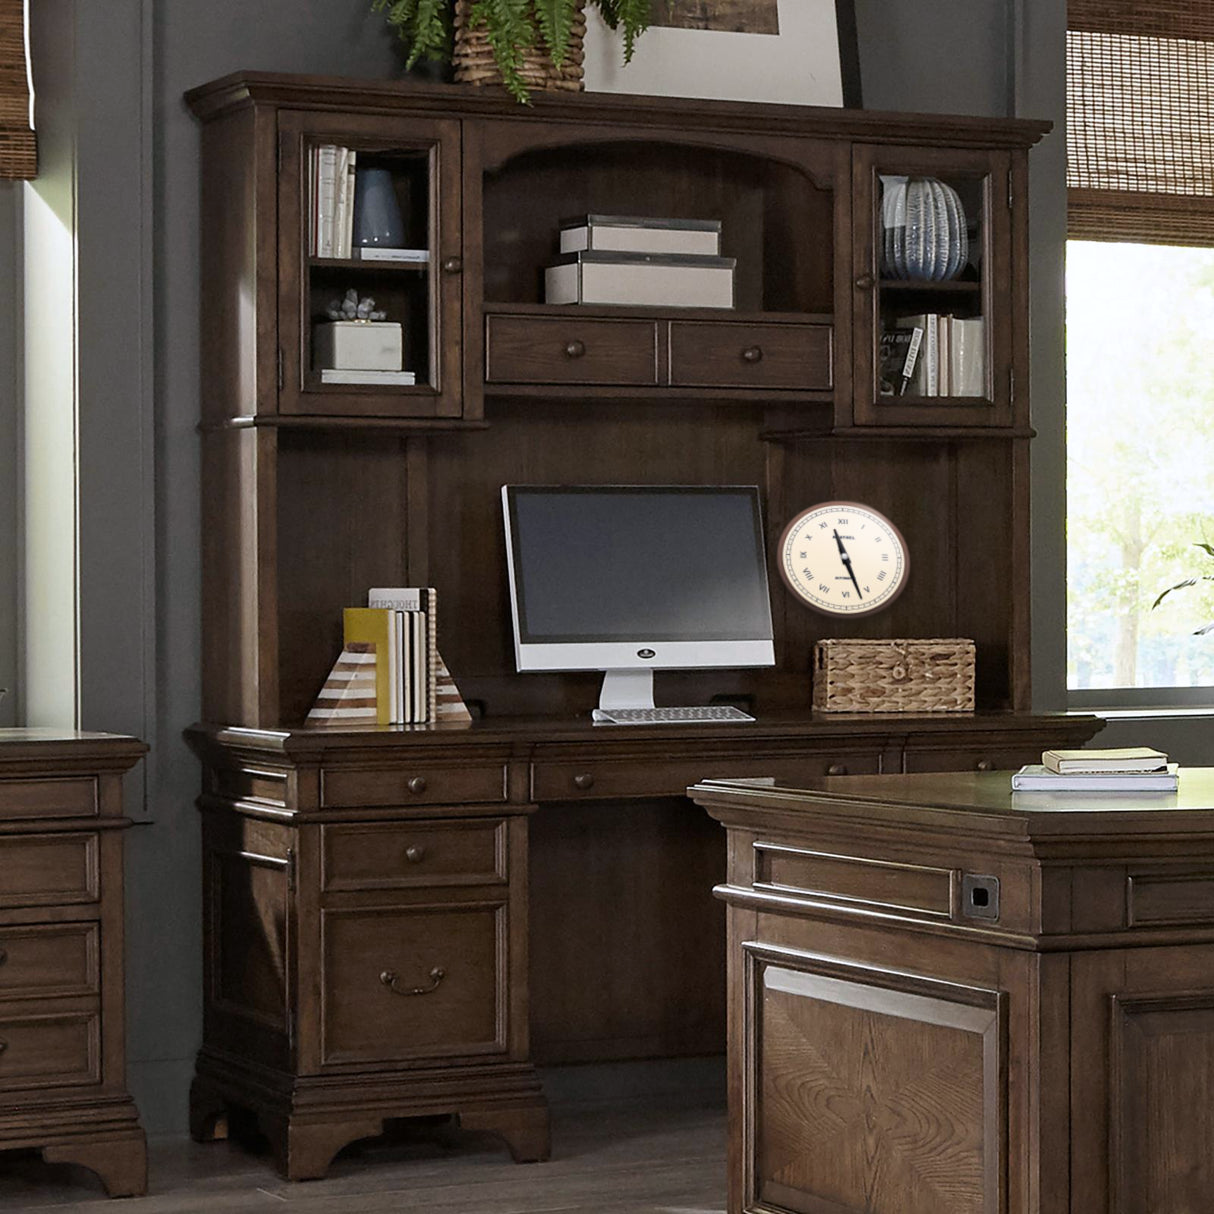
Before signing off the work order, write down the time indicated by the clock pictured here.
11:27
